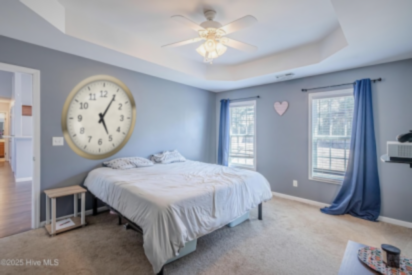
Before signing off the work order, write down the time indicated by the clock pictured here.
5:05
